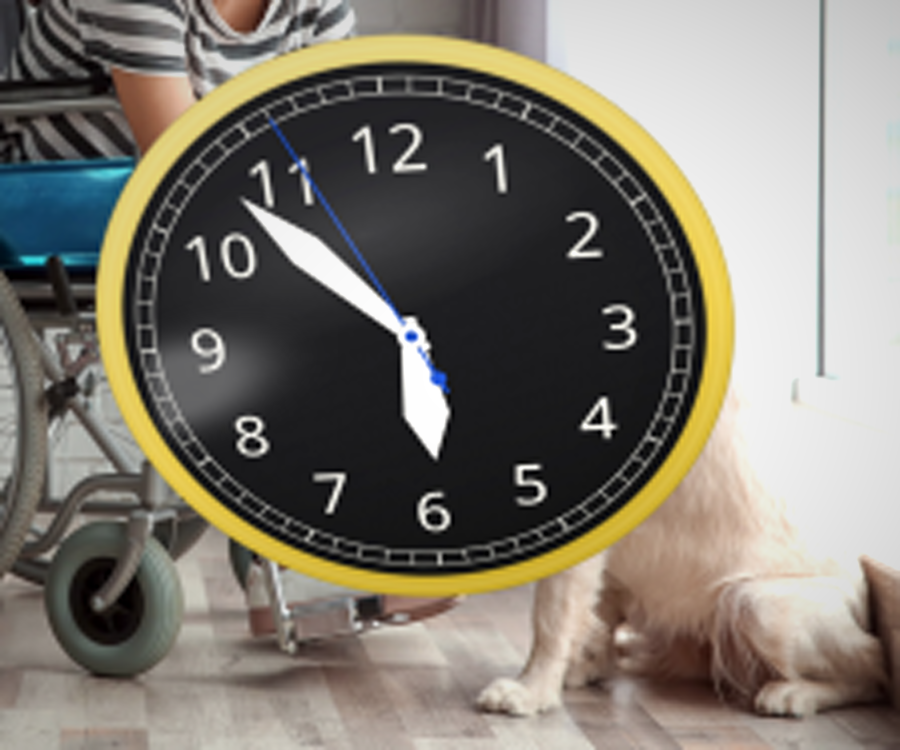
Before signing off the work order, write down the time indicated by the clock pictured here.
5:52:56
